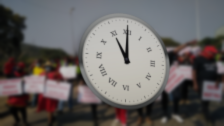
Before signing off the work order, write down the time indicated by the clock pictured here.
11:00
